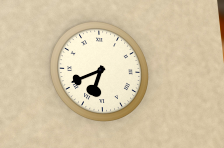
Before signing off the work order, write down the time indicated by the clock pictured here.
6:41
